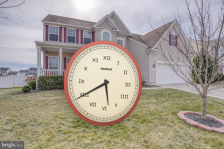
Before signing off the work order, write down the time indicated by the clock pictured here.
5:40
